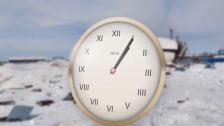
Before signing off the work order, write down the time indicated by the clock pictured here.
1:05
